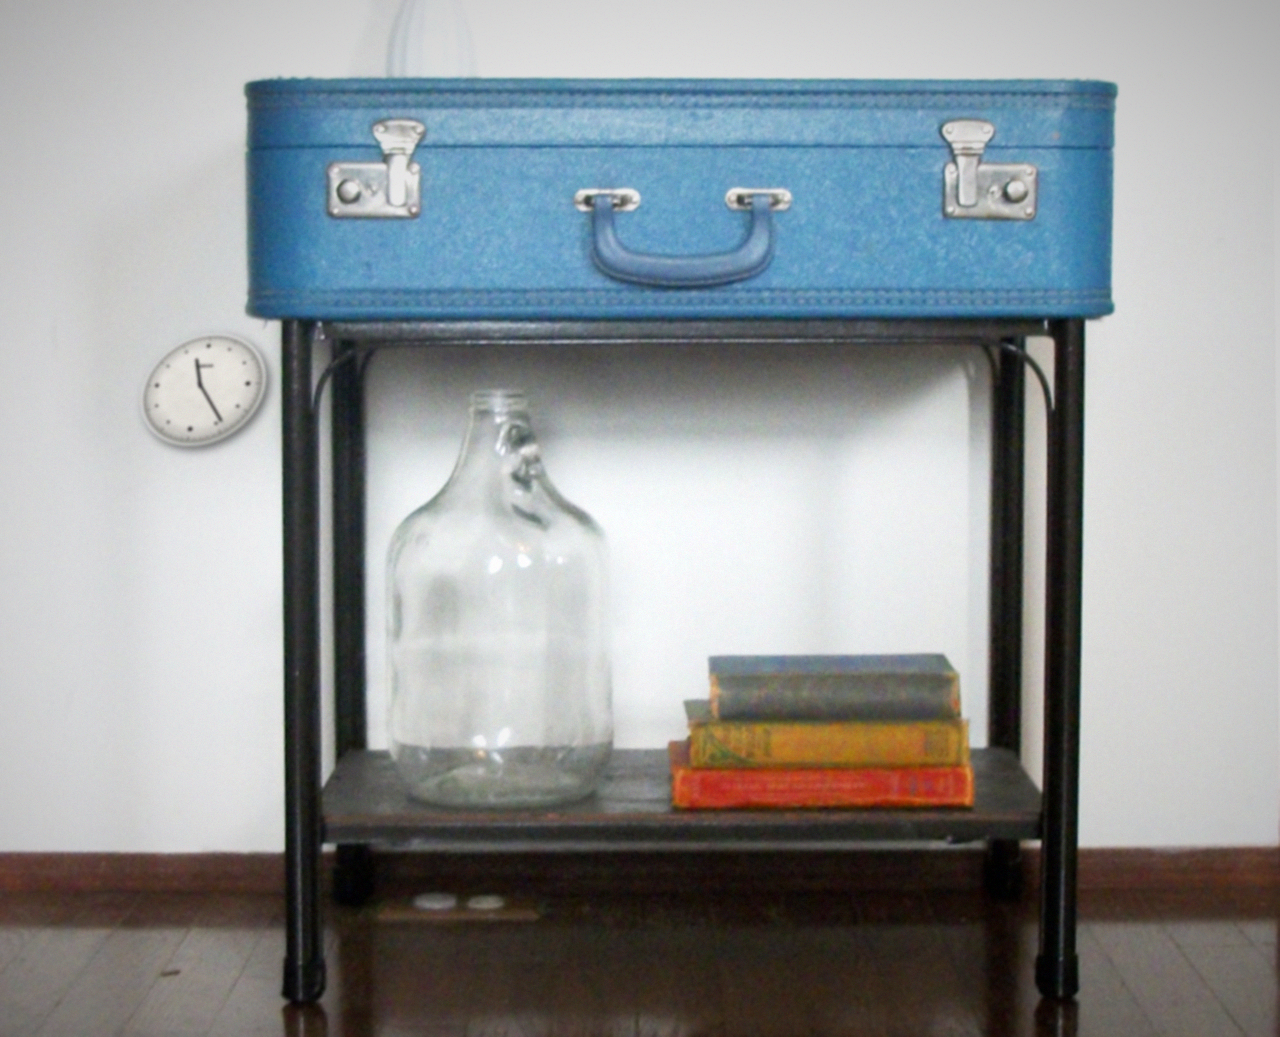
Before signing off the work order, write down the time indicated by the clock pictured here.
11:24
